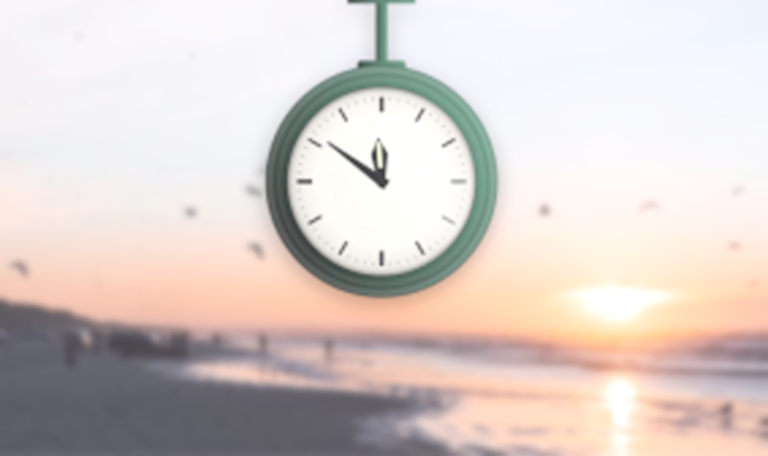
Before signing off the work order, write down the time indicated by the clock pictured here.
11:51
